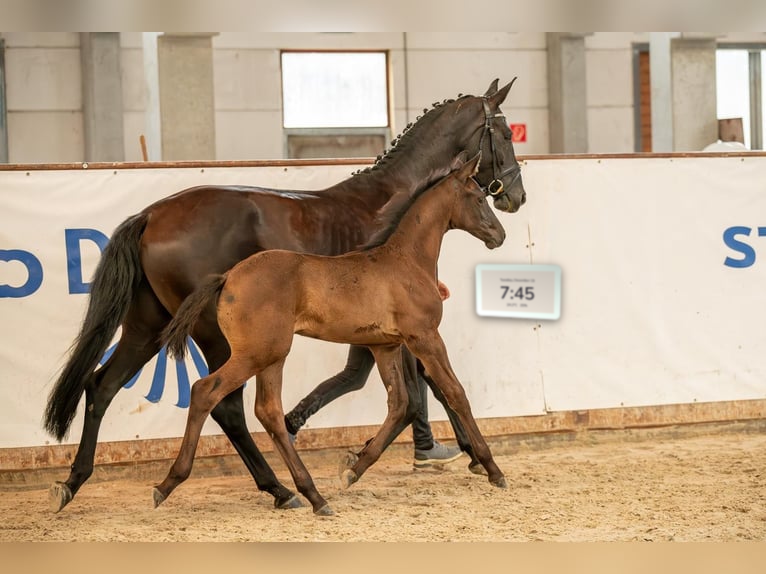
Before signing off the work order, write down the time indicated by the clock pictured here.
7:45
